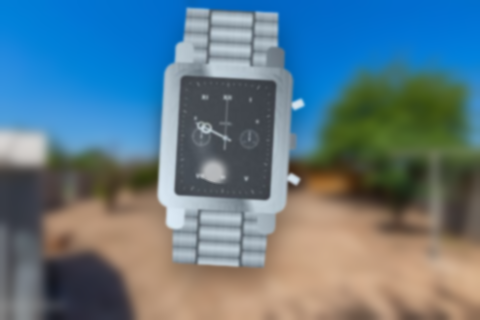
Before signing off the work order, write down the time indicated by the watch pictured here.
9:49
